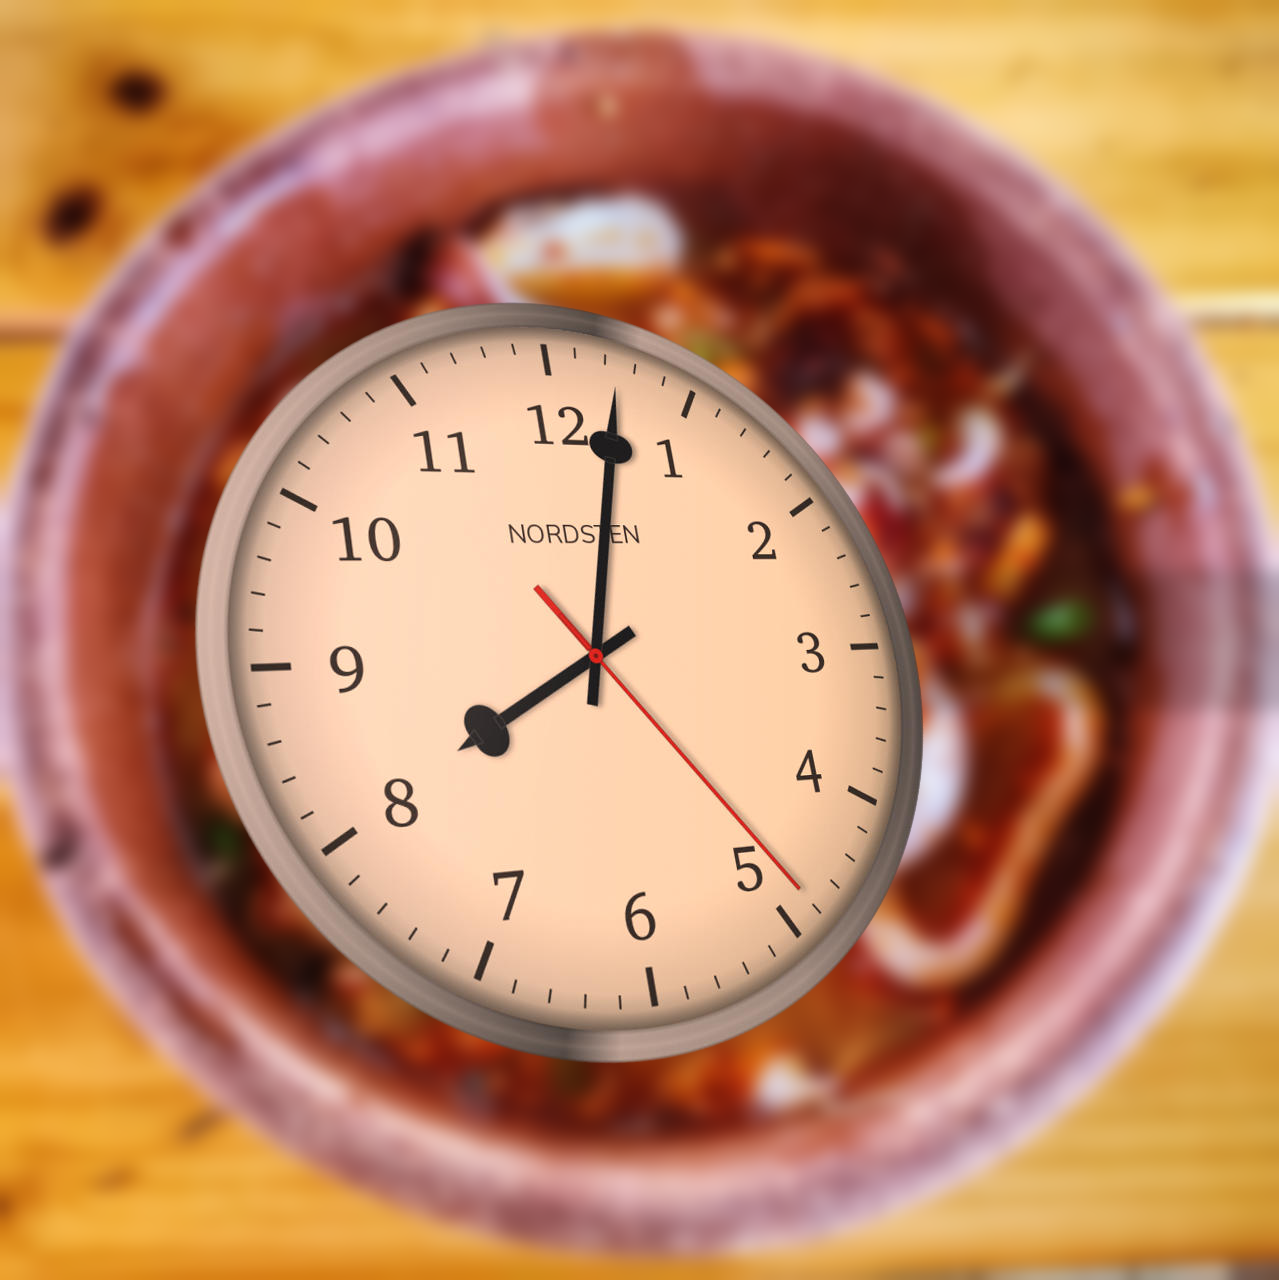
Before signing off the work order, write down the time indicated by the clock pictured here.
8:02:24
